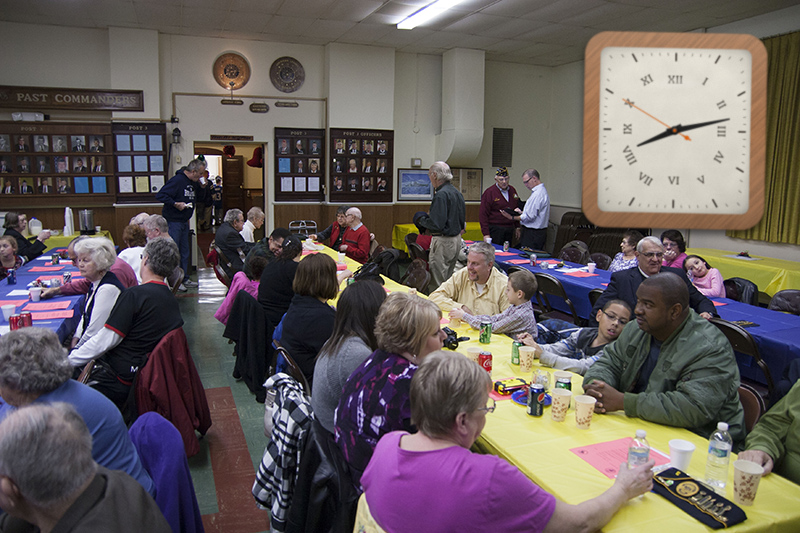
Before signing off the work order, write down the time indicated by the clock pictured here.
8:12:50
